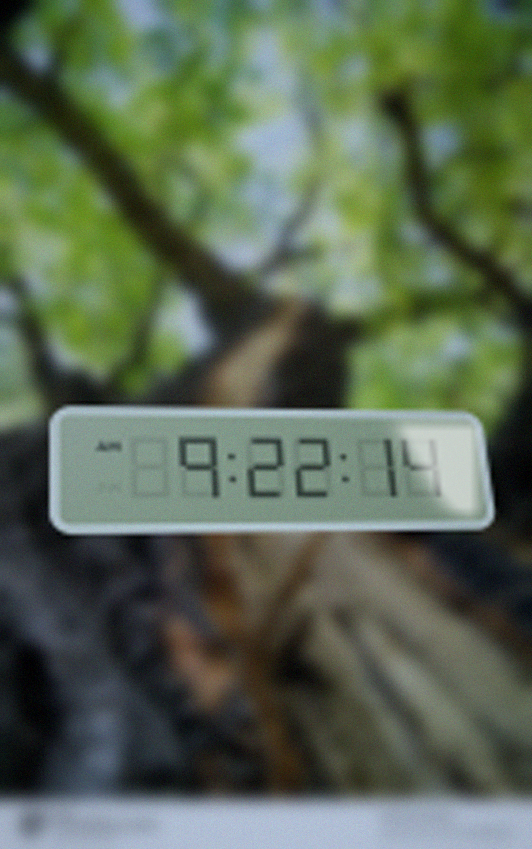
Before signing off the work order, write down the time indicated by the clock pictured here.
9:22:14
